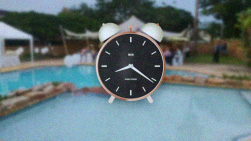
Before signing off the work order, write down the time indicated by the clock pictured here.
8:21
